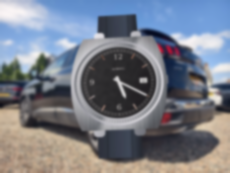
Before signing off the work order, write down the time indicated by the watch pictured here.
5:20
